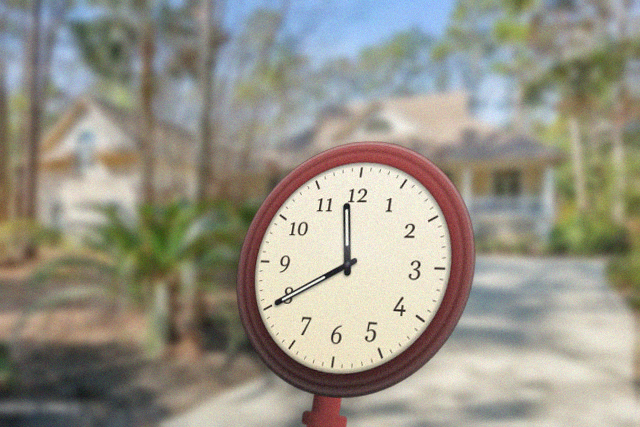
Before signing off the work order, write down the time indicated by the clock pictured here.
11:40
